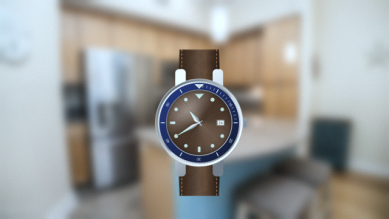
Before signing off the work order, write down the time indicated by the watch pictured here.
10:40
